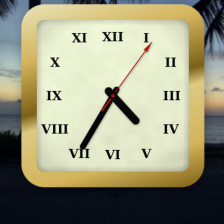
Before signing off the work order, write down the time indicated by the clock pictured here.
4:35:06
